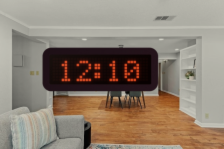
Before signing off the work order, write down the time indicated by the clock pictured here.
12:10
